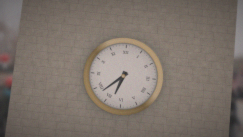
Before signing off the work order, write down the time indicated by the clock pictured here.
6:38
